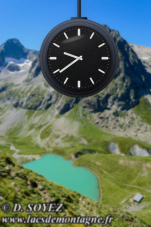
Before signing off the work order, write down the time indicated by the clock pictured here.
9:39
